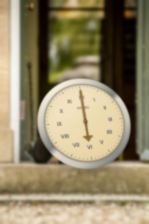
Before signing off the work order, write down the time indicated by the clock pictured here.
6:00
